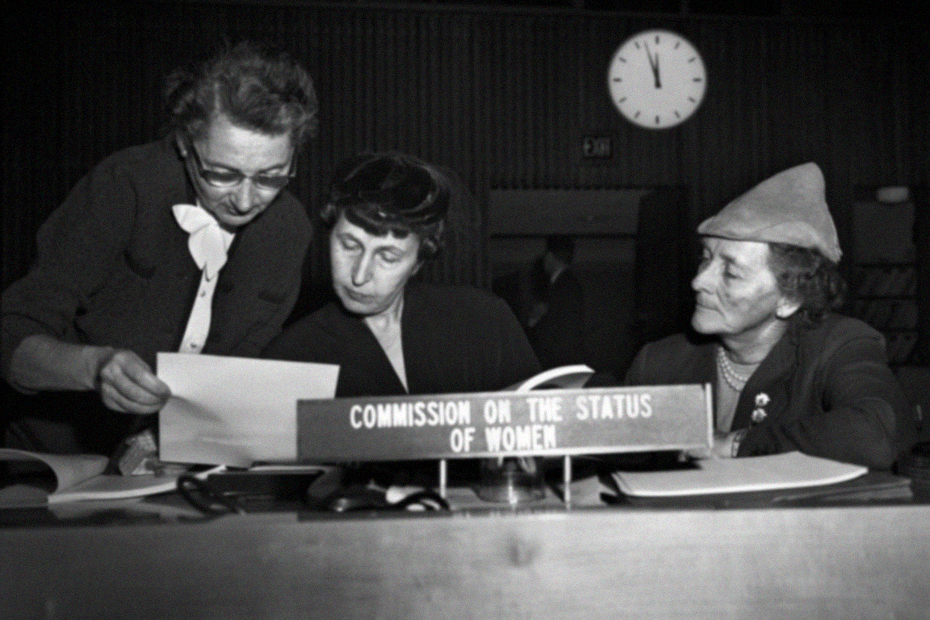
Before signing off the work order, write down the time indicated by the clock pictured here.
11:57
